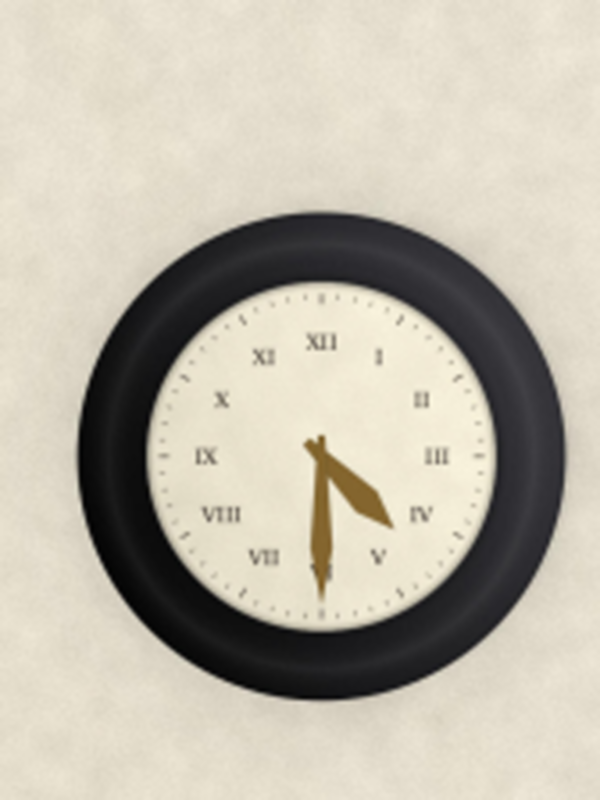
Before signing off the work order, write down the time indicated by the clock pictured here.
4:30
